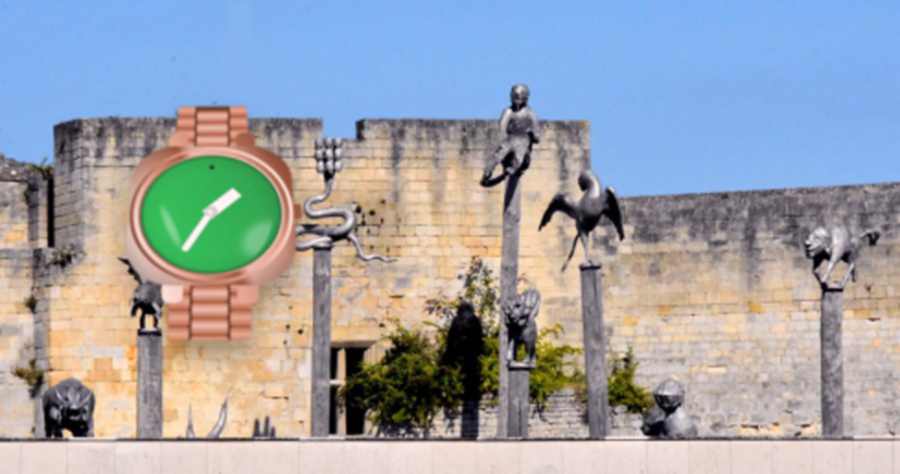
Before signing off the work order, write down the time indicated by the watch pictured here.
1:35
